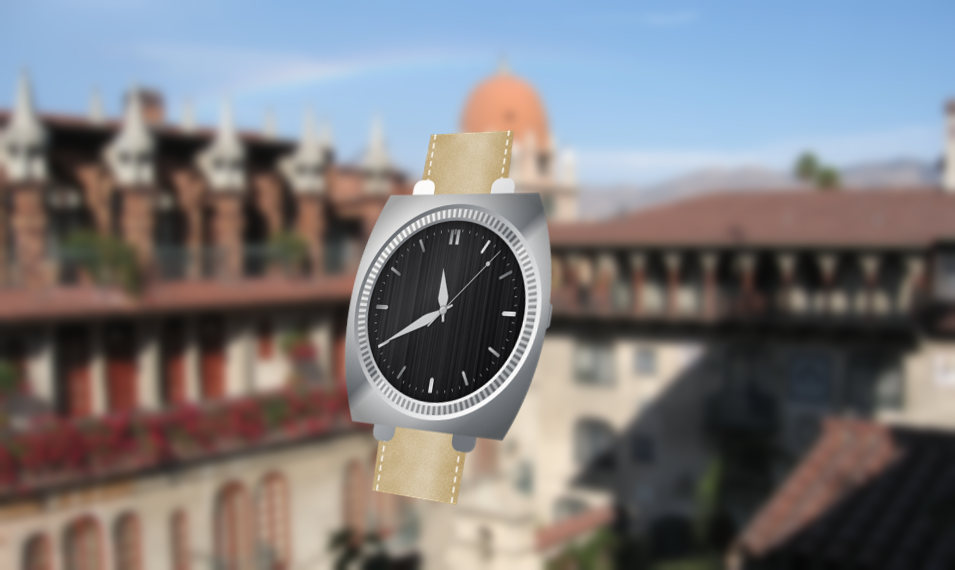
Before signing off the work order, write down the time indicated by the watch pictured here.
11:40:07
